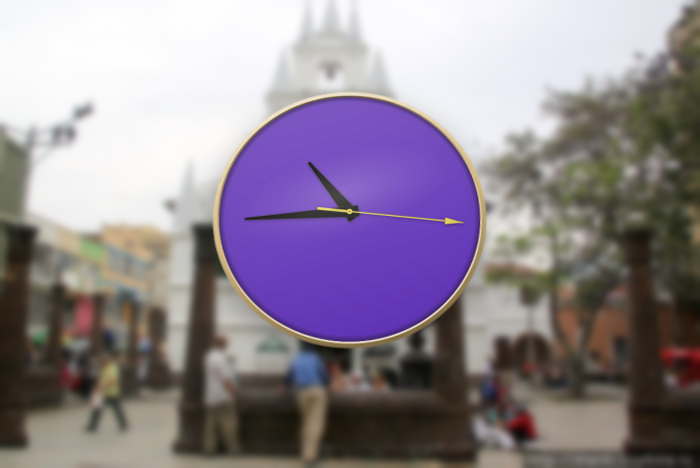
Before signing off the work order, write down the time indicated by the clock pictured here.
10:44:16
